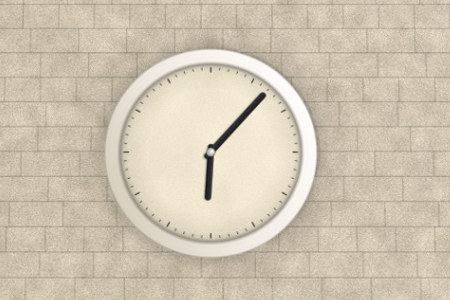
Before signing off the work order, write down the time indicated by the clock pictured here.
6:07
